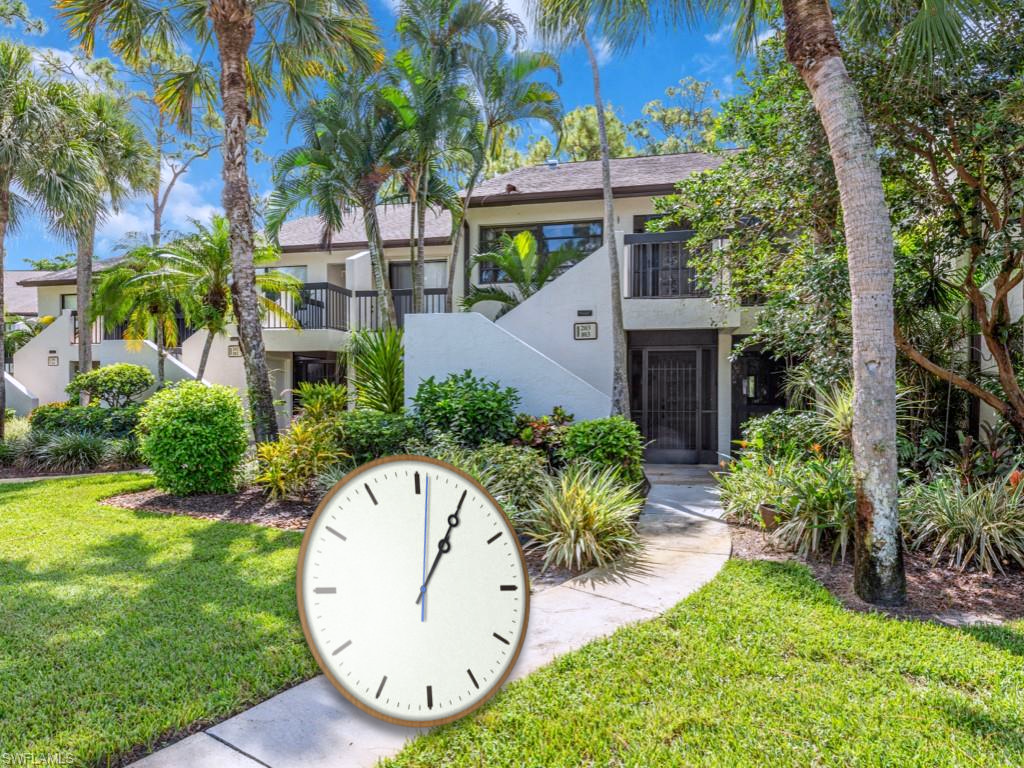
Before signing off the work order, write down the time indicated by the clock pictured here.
1:05:01
